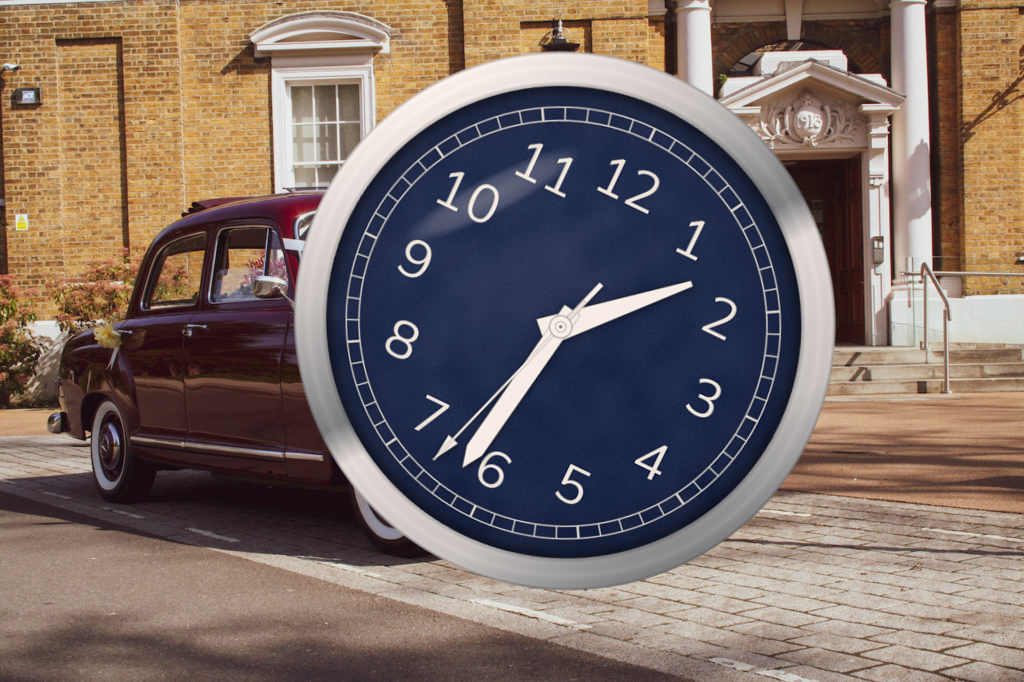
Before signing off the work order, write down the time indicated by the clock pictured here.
1:31:33
